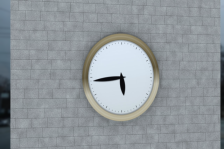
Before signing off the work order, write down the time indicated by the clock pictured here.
5:44
